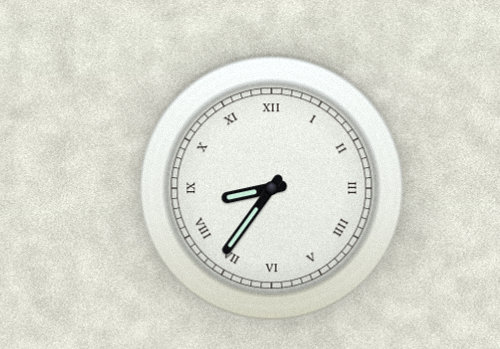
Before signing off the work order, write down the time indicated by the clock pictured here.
8:36
